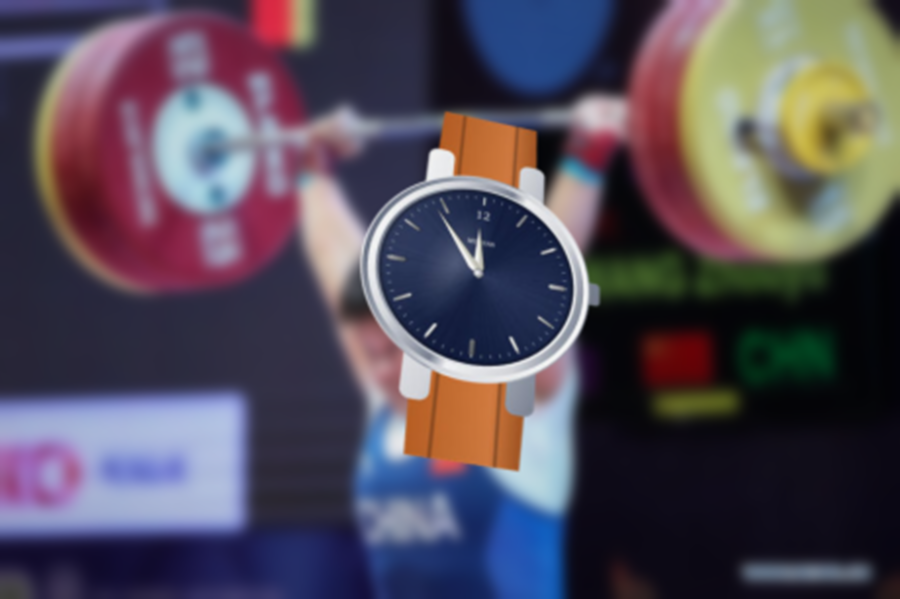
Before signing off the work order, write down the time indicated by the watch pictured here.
11:54
